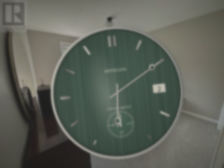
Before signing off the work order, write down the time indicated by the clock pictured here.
6:10
